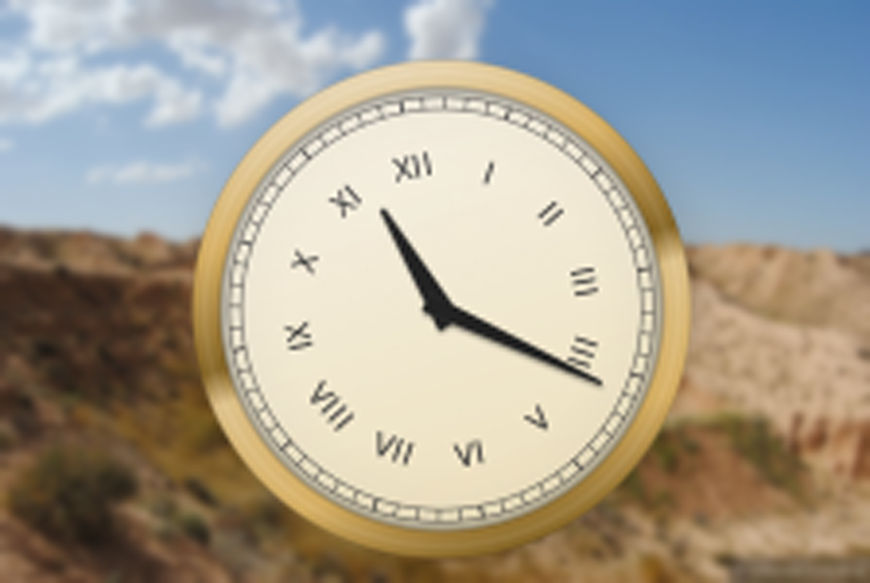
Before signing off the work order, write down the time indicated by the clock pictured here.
11:21
